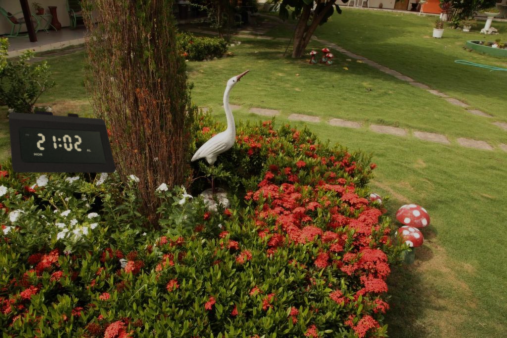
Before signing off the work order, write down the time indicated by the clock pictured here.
21:02
